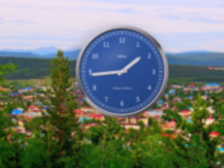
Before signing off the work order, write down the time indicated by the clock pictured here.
1:44
